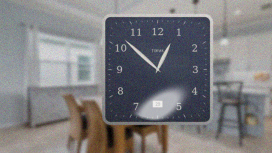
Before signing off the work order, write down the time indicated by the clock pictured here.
12:52
